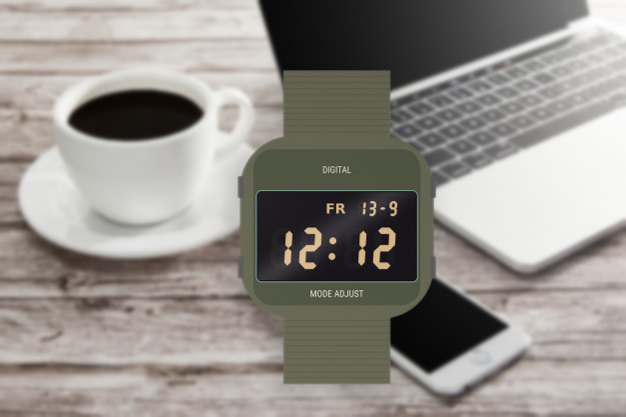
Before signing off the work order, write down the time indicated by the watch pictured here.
12:12
